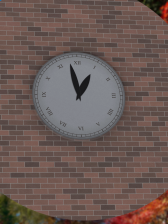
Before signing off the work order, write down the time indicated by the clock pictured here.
12:58
